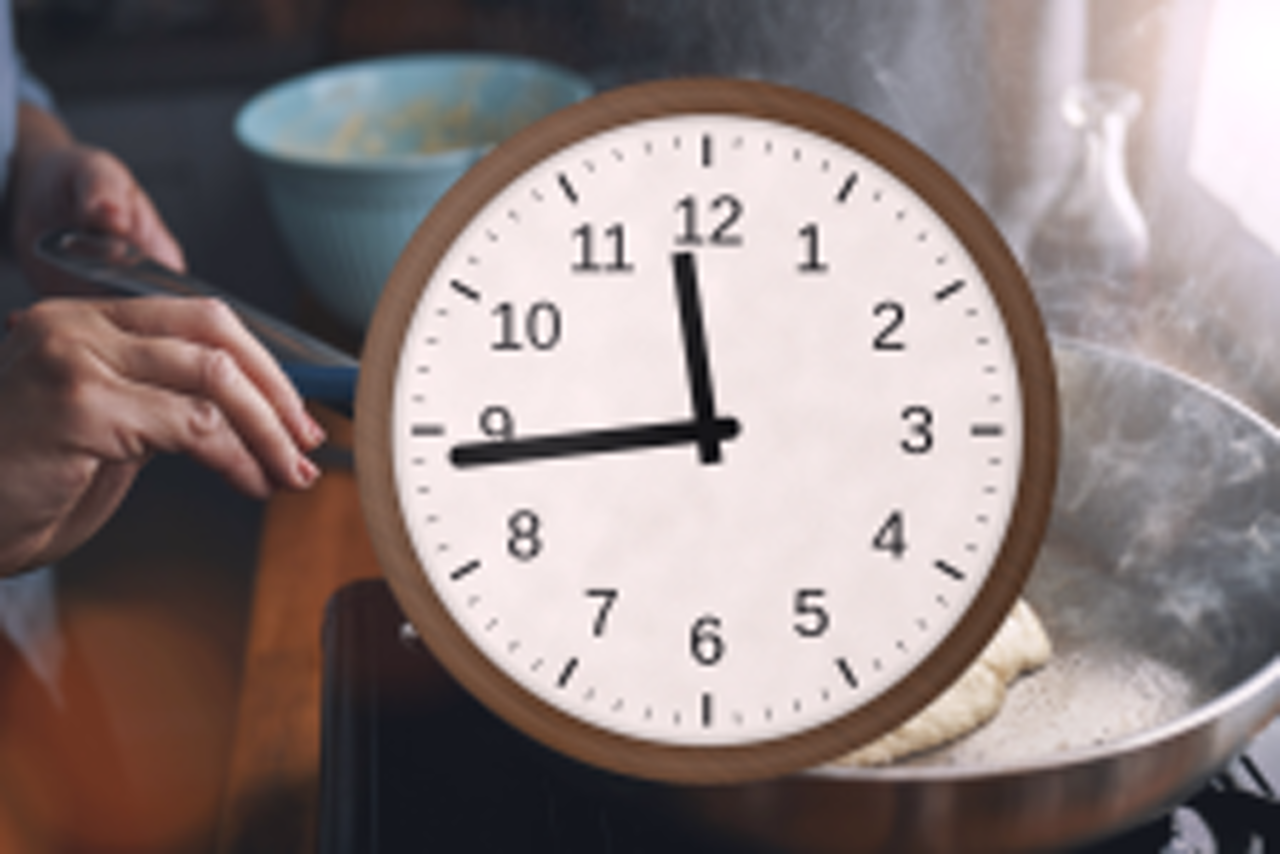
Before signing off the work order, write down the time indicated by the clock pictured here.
11:44
